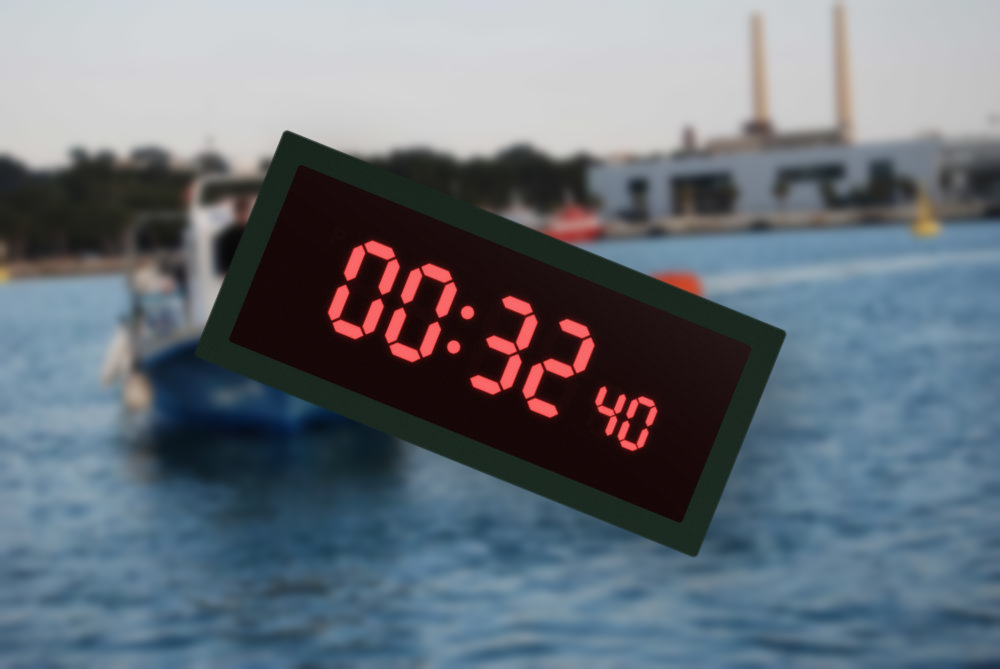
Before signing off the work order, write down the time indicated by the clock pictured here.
0:32:40
